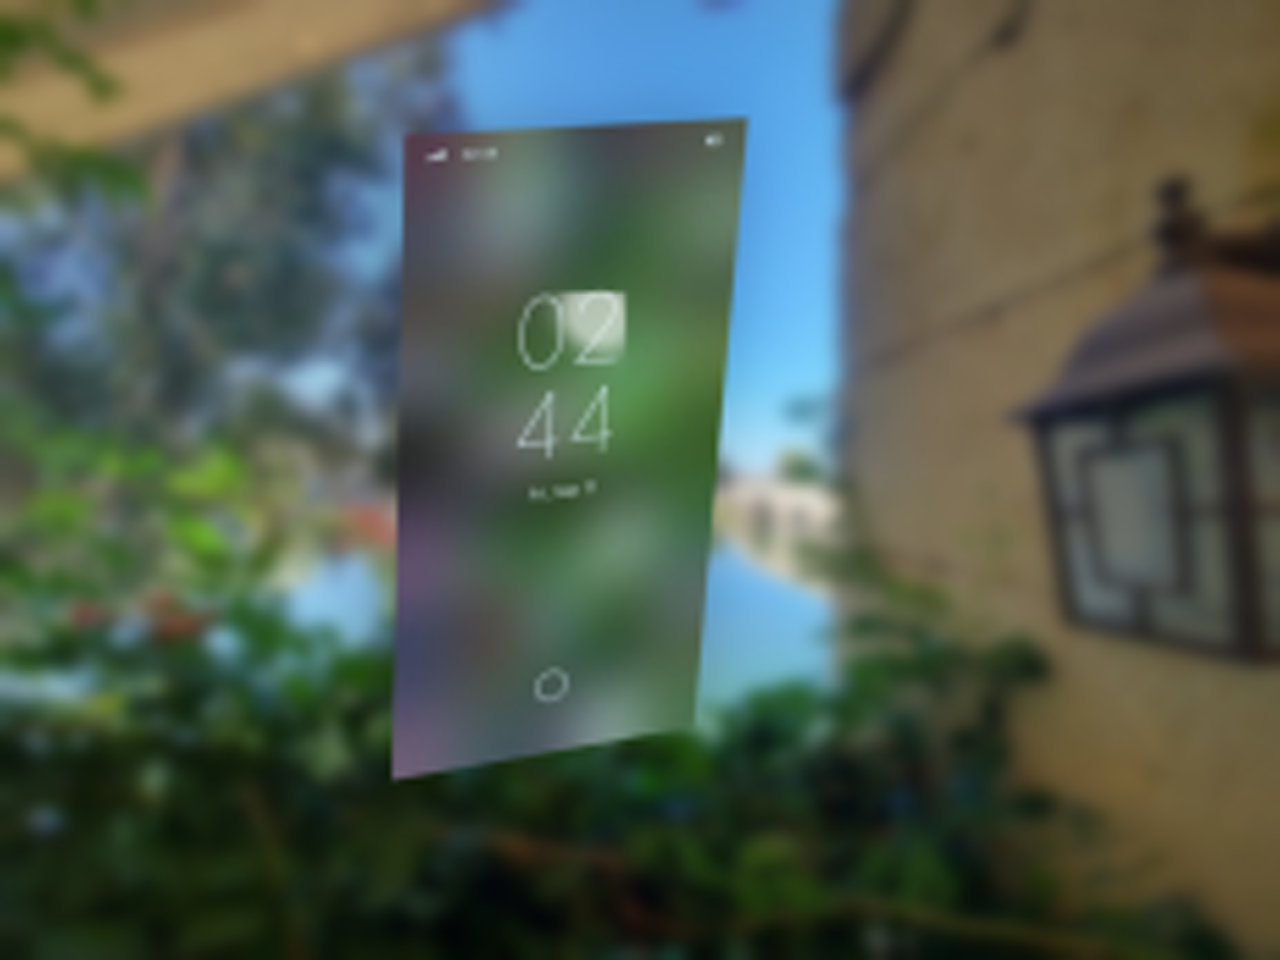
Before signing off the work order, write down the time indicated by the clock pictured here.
2:44
